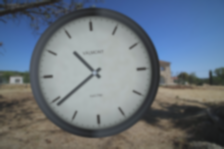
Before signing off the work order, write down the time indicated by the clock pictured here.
10:39
